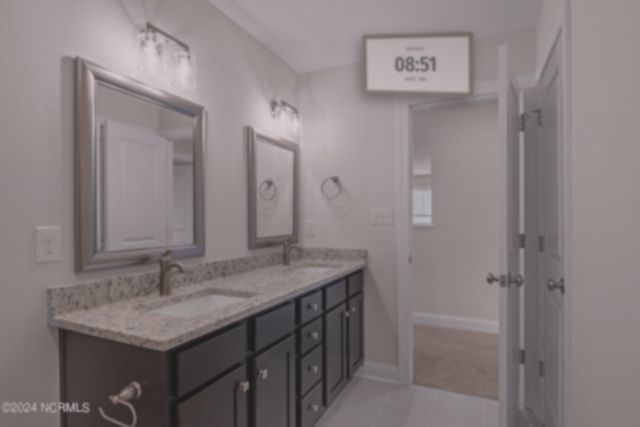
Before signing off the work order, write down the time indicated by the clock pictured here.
8:51
